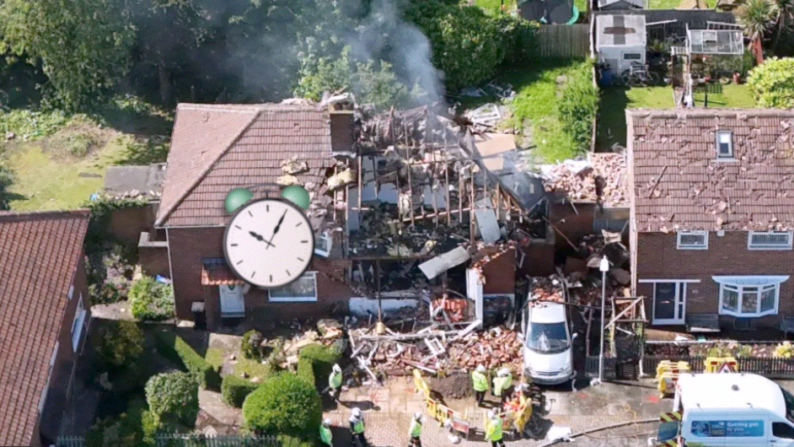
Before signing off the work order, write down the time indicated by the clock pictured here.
10:05
